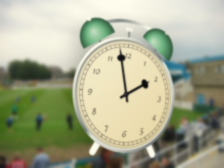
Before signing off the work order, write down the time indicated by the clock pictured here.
1:58
